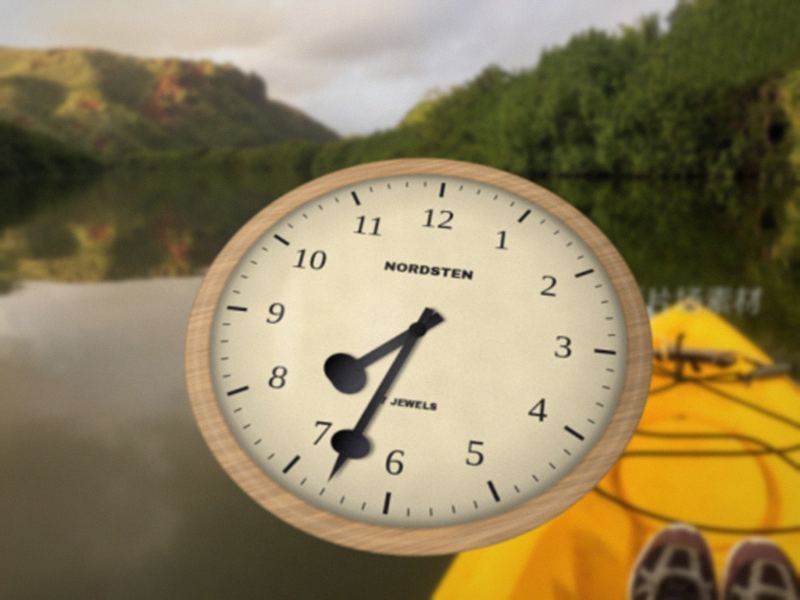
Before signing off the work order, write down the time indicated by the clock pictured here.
7:33
